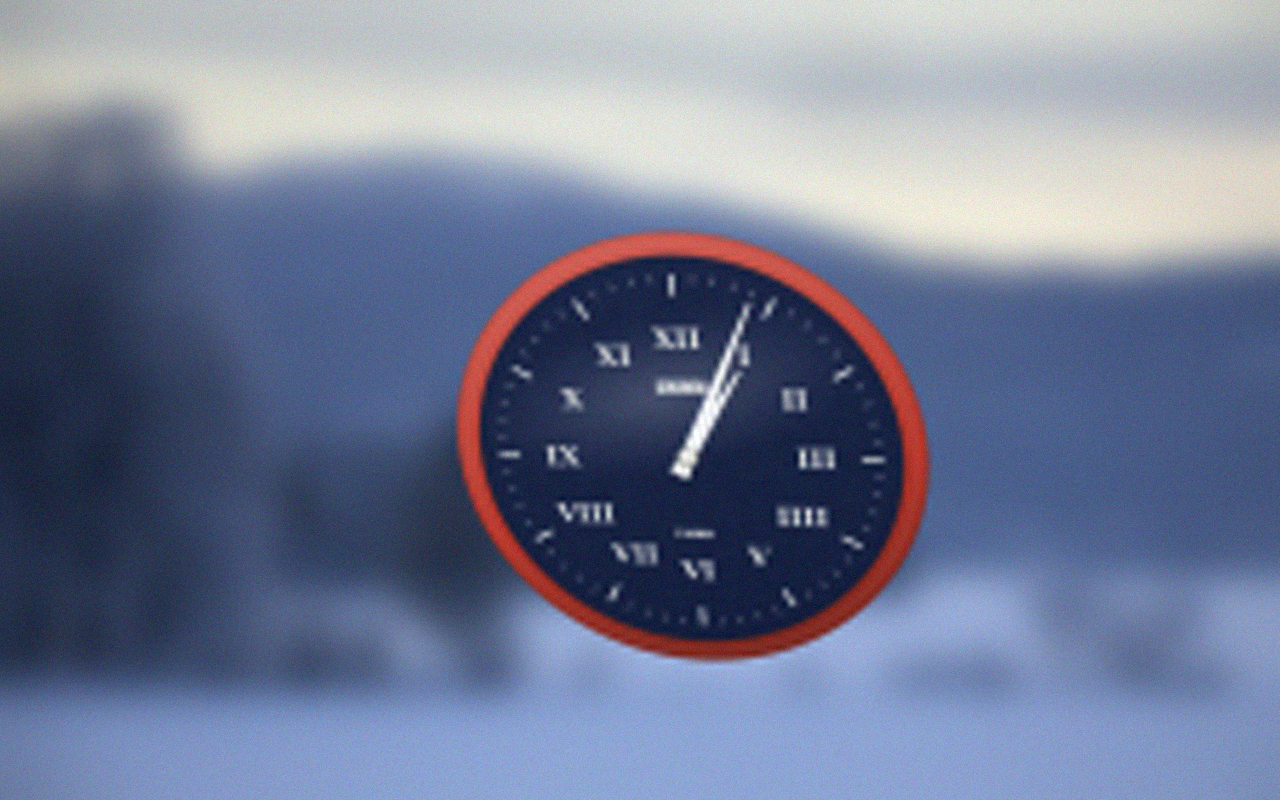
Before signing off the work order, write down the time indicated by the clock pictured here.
1:04
